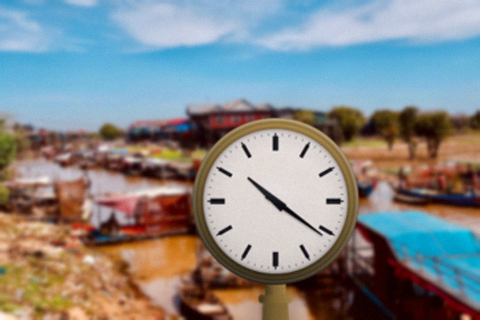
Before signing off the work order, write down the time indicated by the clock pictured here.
10:21
